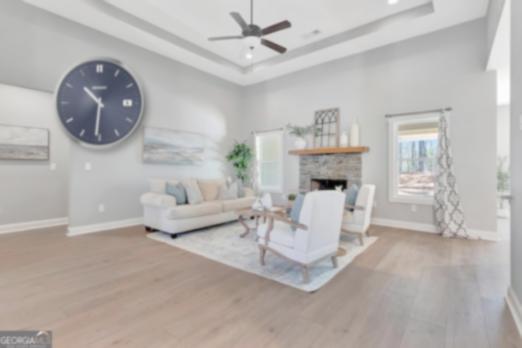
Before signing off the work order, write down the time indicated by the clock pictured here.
10:31
